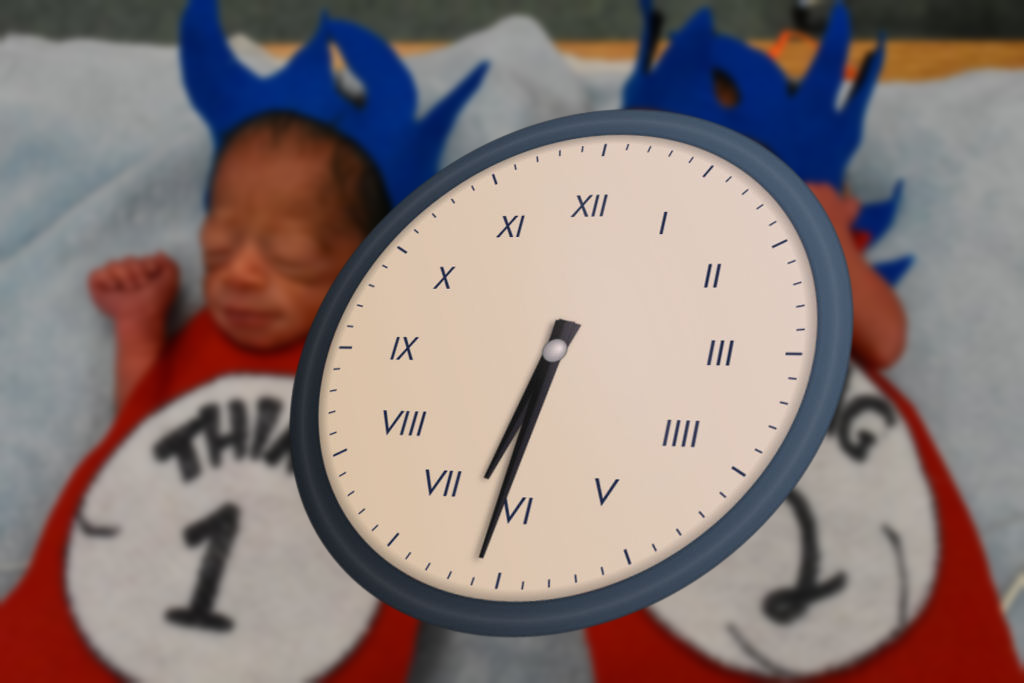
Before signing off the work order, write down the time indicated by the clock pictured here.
6:31
